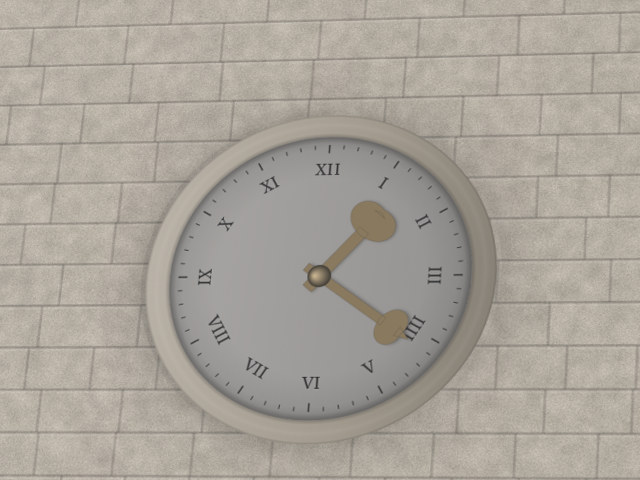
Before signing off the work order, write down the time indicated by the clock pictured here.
1:21
